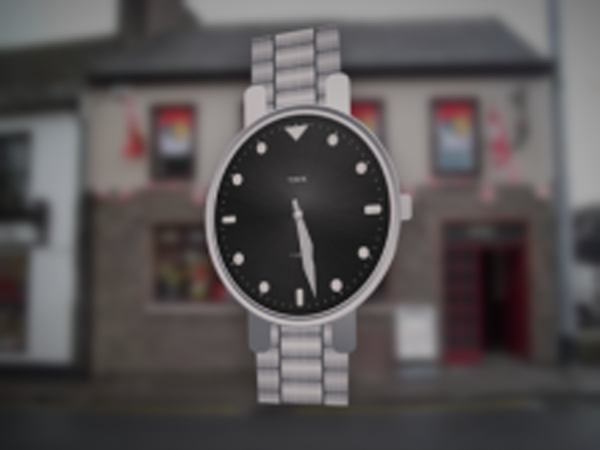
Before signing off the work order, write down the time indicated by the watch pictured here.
5:28
